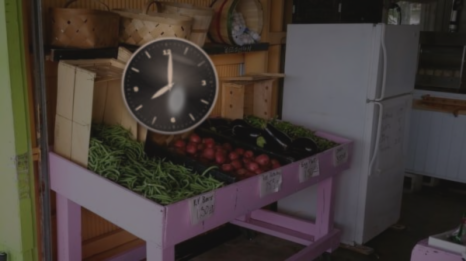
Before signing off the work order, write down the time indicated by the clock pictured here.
8:01
